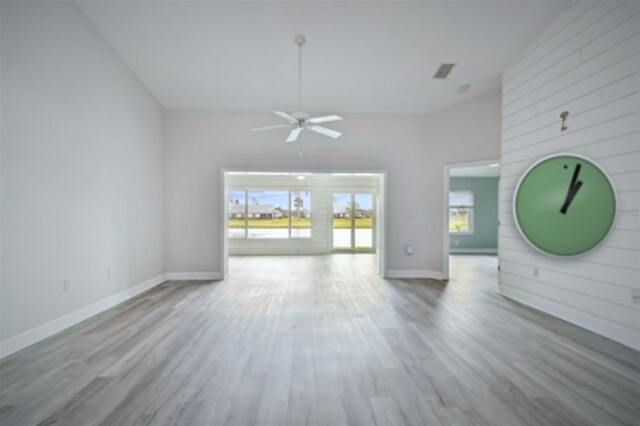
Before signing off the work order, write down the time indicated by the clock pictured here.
1:03
